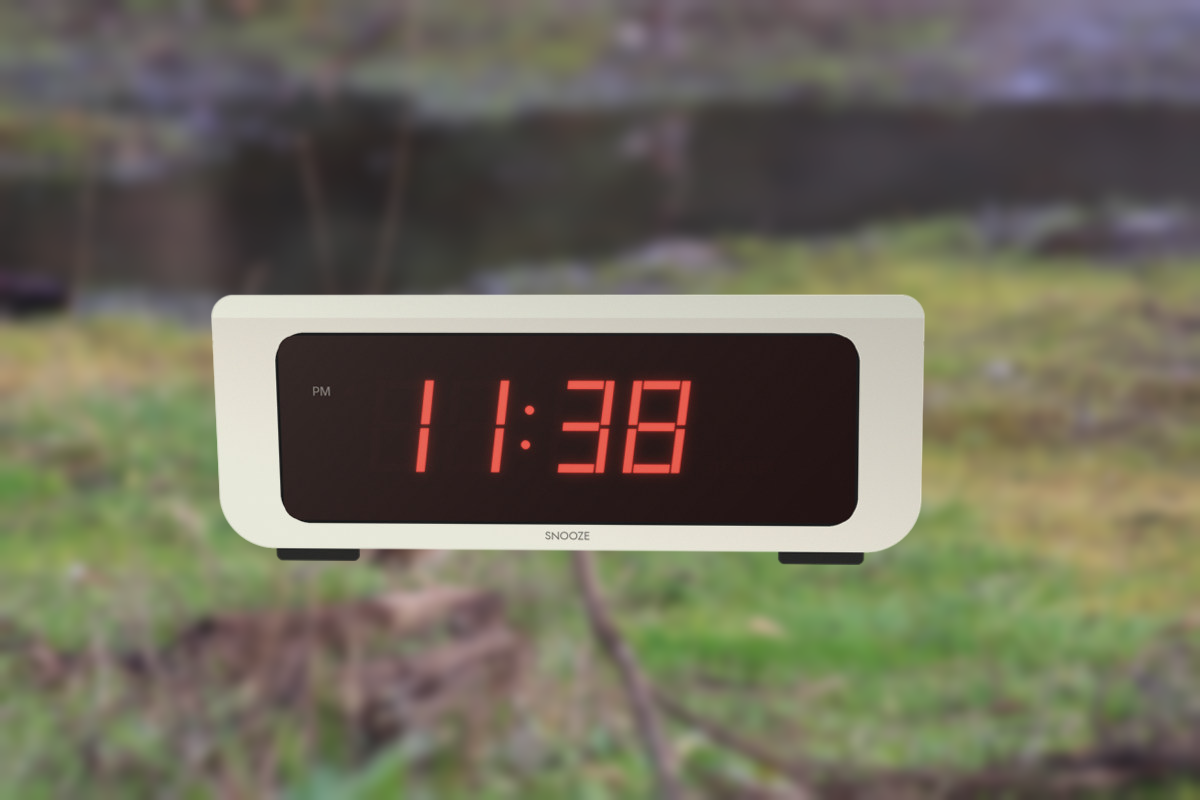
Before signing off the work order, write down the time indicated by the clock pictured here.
11:38
